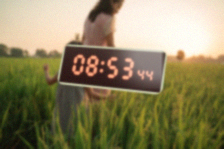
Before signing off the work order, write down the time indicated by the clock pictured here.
8:53:44
